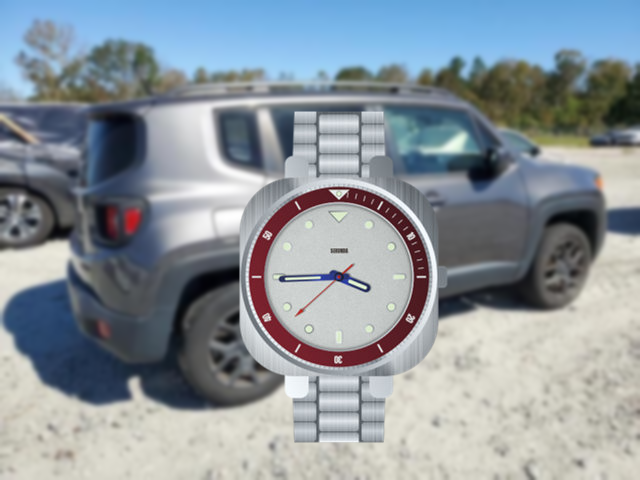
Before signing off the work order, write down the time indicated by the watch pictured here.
3:44:38
